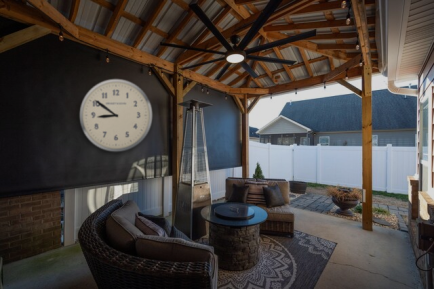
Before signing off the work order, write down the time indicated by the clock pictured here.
8:51
